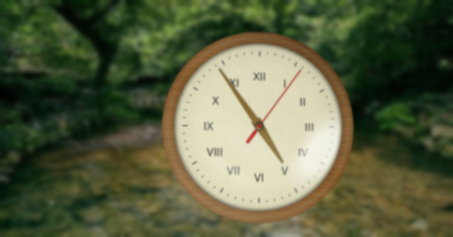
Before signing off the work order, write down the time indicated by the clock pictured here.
4:54:06
